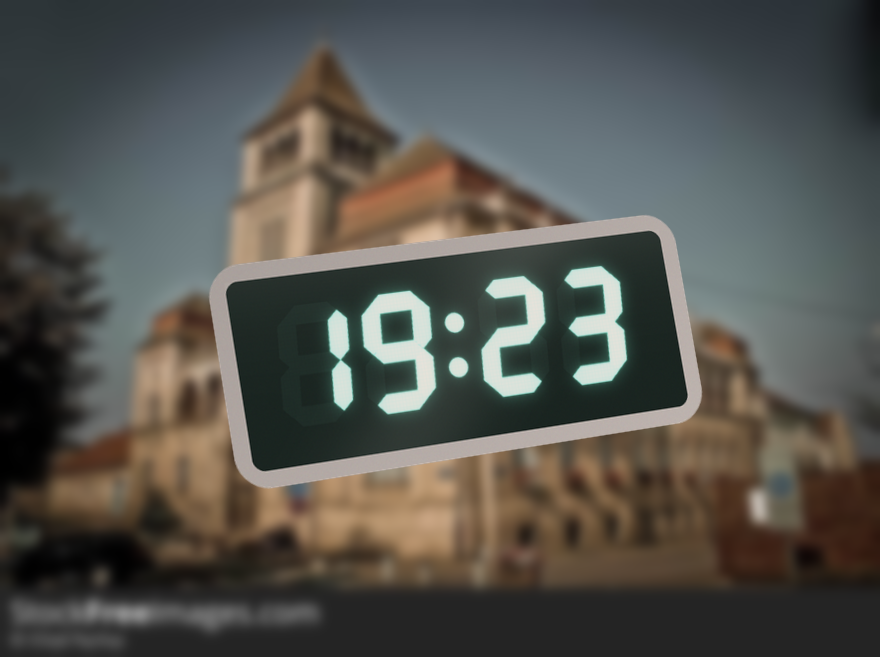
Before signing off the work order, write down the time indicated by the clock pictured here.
19:23
